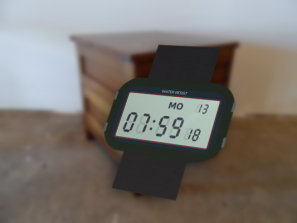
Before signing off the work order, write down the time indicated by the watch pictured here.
7:59:18
